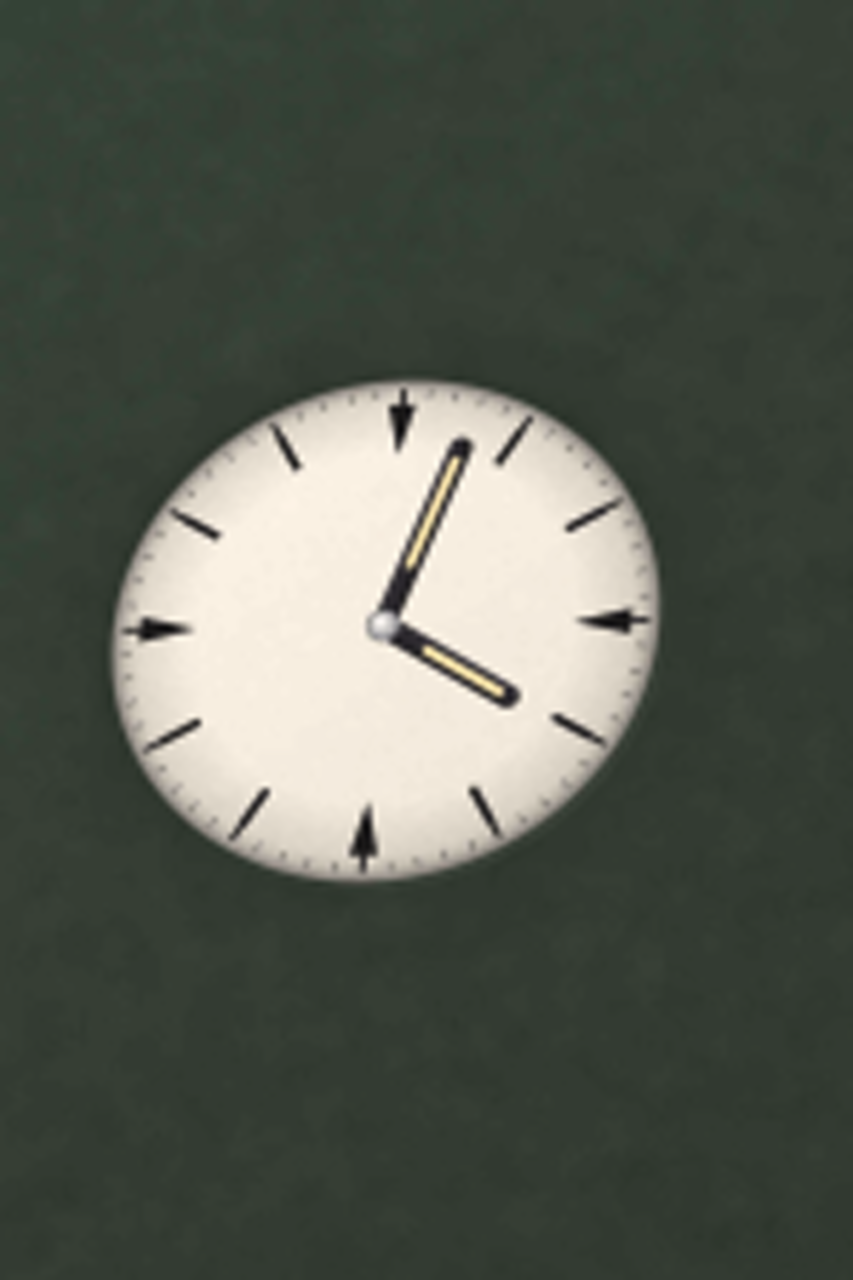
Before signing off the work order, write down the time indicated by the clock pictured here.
4:03
